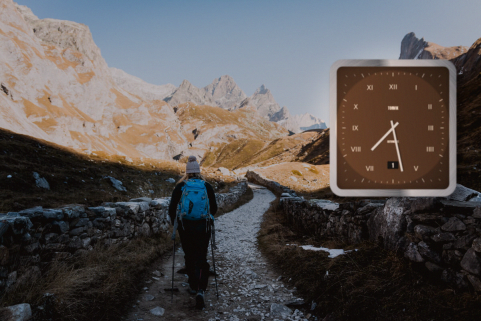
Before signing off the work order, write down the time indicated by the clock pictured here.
7:28
